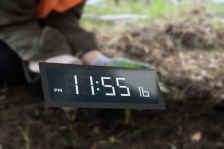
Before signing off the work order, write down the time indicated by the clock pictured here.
11:55:16
